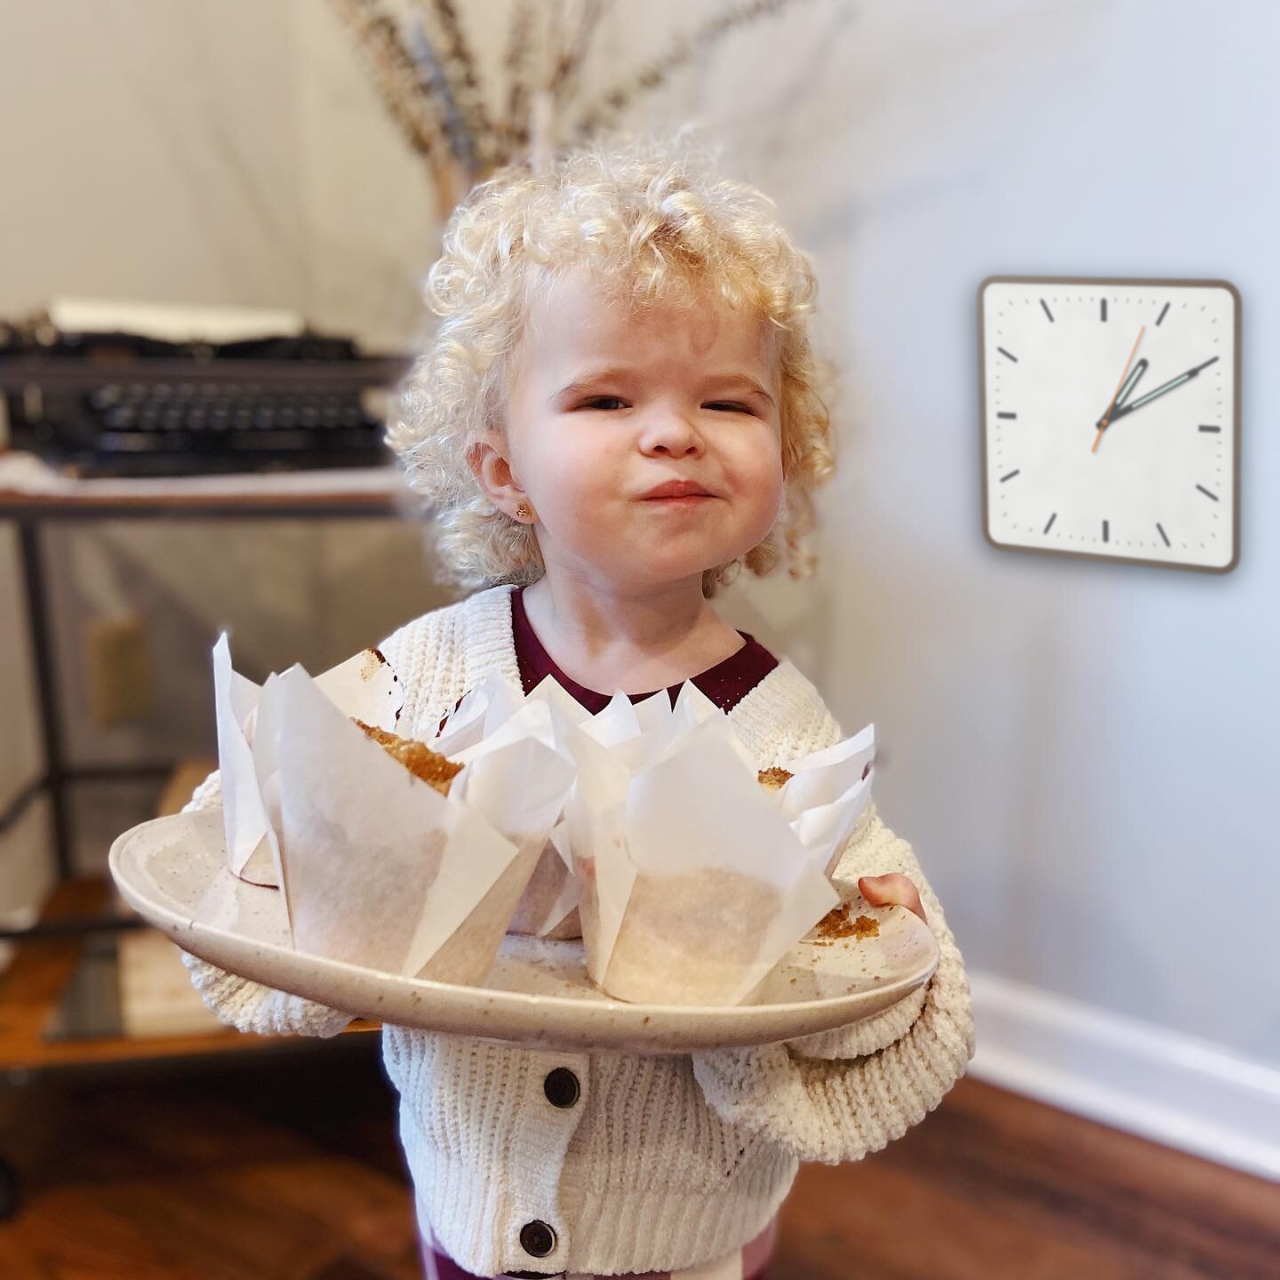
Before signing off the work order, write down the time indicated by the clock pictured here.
1:10:04
